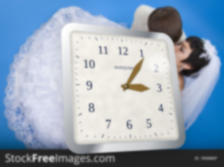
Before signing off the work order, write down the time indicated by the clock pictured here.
3:06
